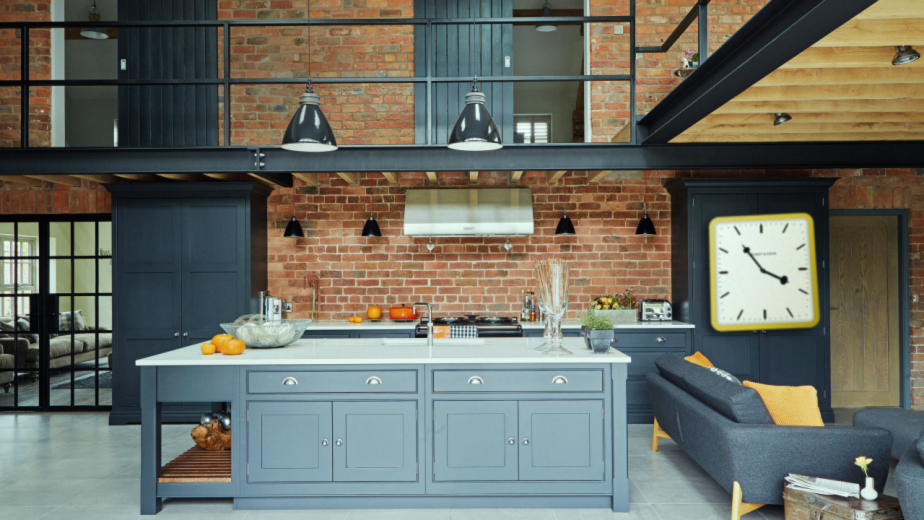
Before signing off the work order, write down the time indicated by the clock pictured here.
3:54
